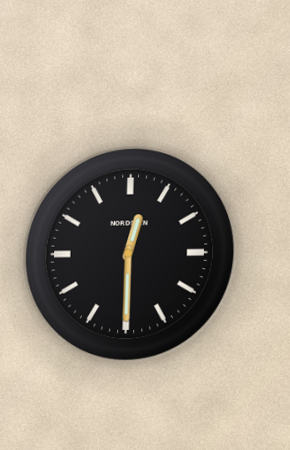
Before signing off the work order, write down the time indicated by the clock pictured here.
12:30
